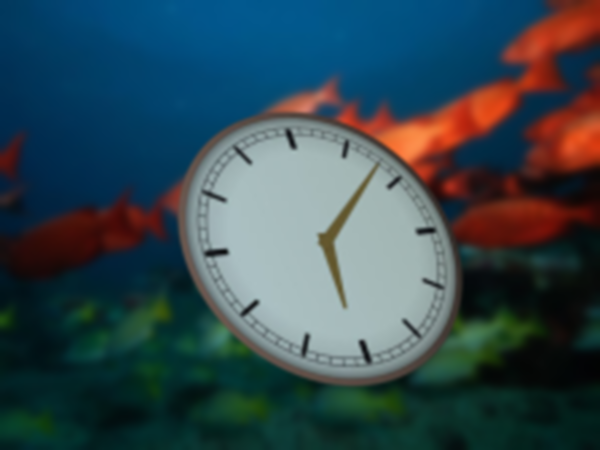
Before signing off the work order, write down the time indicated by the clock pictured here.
6:08
